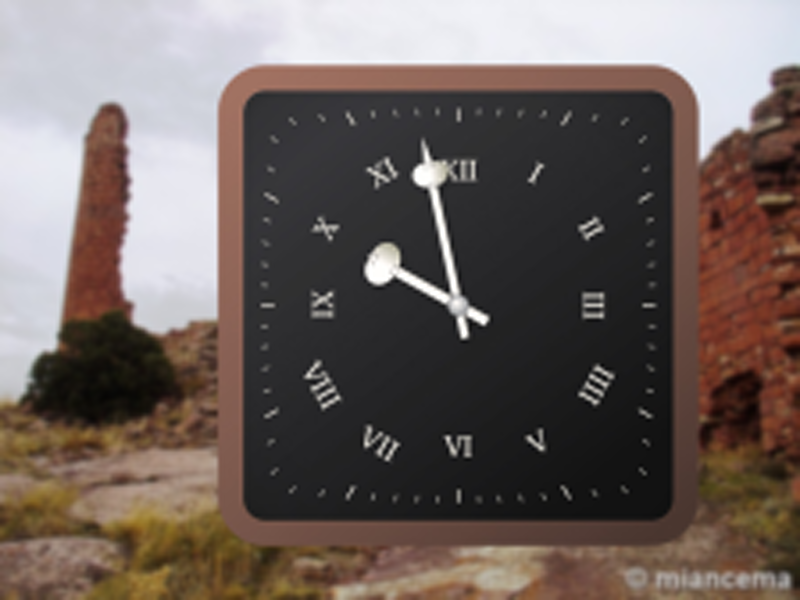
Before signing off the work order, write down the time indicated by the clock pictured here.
9:58
